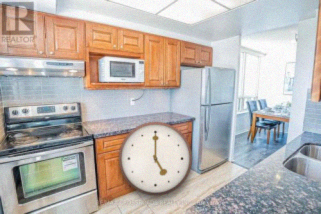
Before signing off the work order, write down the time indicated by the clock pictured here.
5:00
